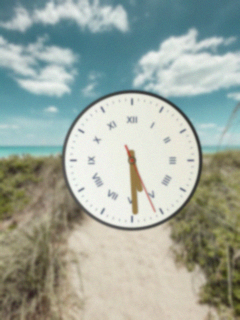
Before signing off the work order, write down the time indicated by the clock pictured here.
5:29:26
